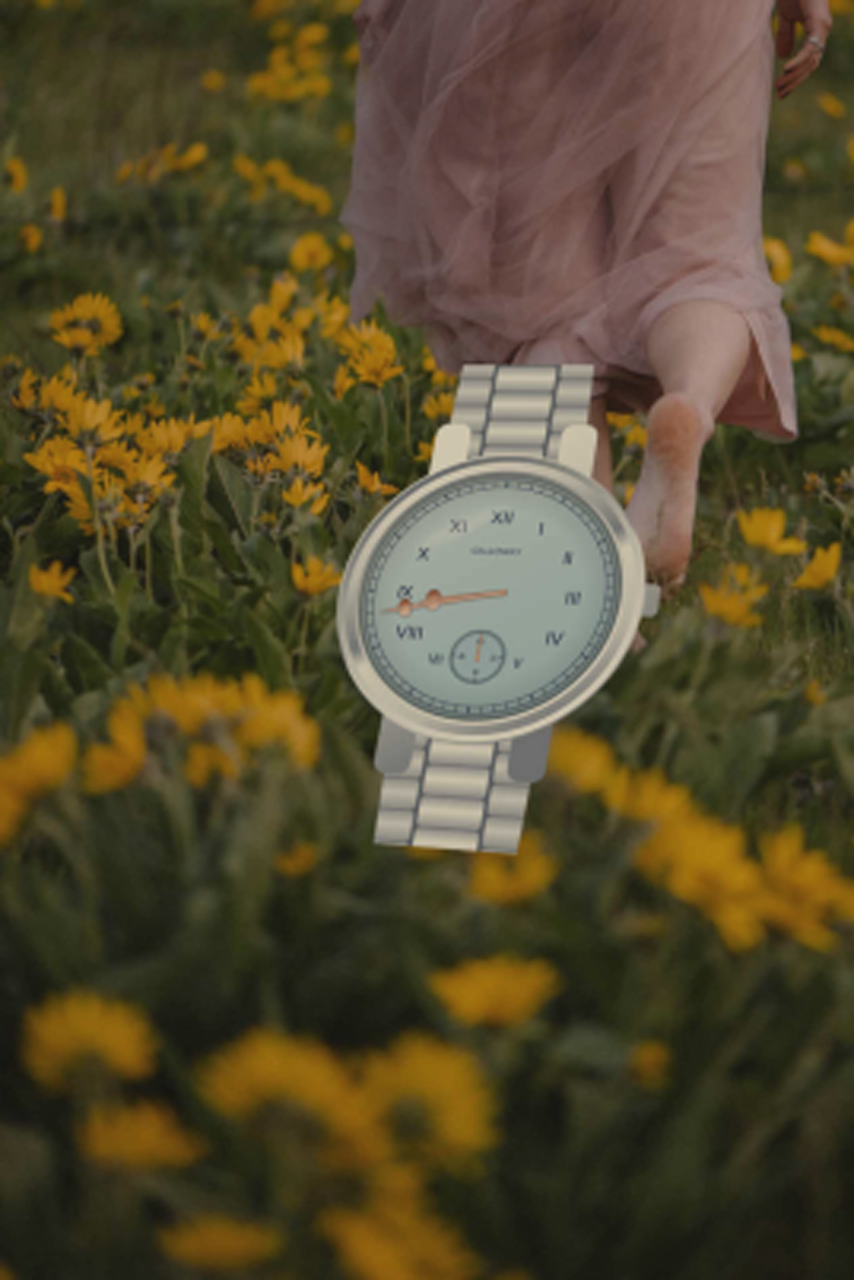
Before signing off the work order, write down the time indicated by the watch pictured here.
8:43
